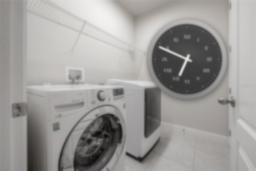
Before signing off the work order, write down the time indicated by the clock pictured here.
6:49
